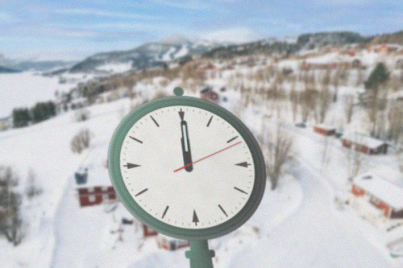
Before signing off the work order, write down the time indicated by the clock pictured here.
12:00:11
